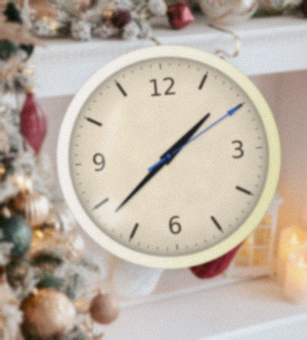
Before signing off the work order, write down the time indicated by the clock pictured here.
1:38:10
